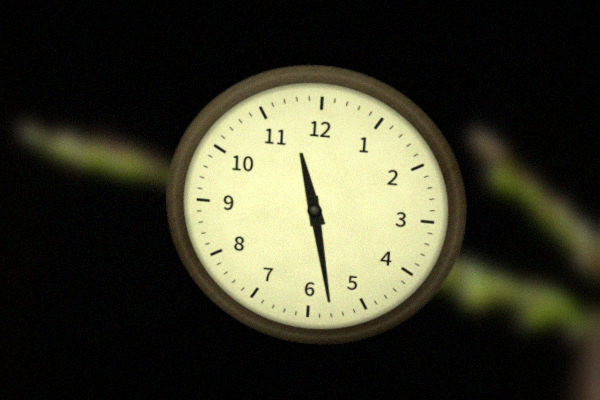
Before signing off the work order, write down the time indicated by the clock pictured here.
11:28
